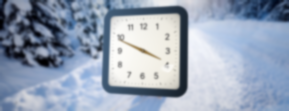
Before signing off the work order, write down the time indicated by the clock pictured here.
3:49
